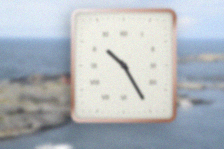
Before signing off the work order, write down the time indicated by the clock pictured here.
10:25
